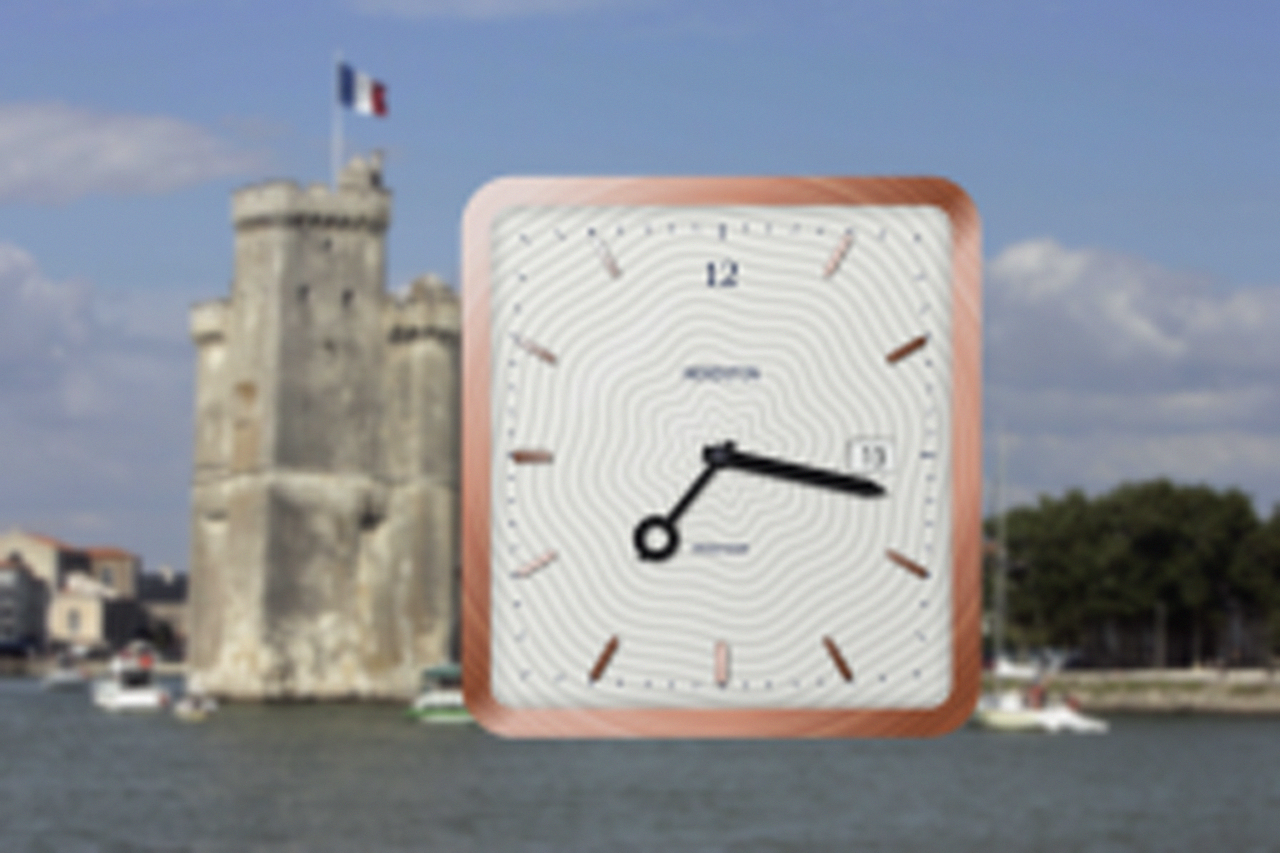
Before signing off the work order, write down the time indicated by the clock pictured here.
7:17
